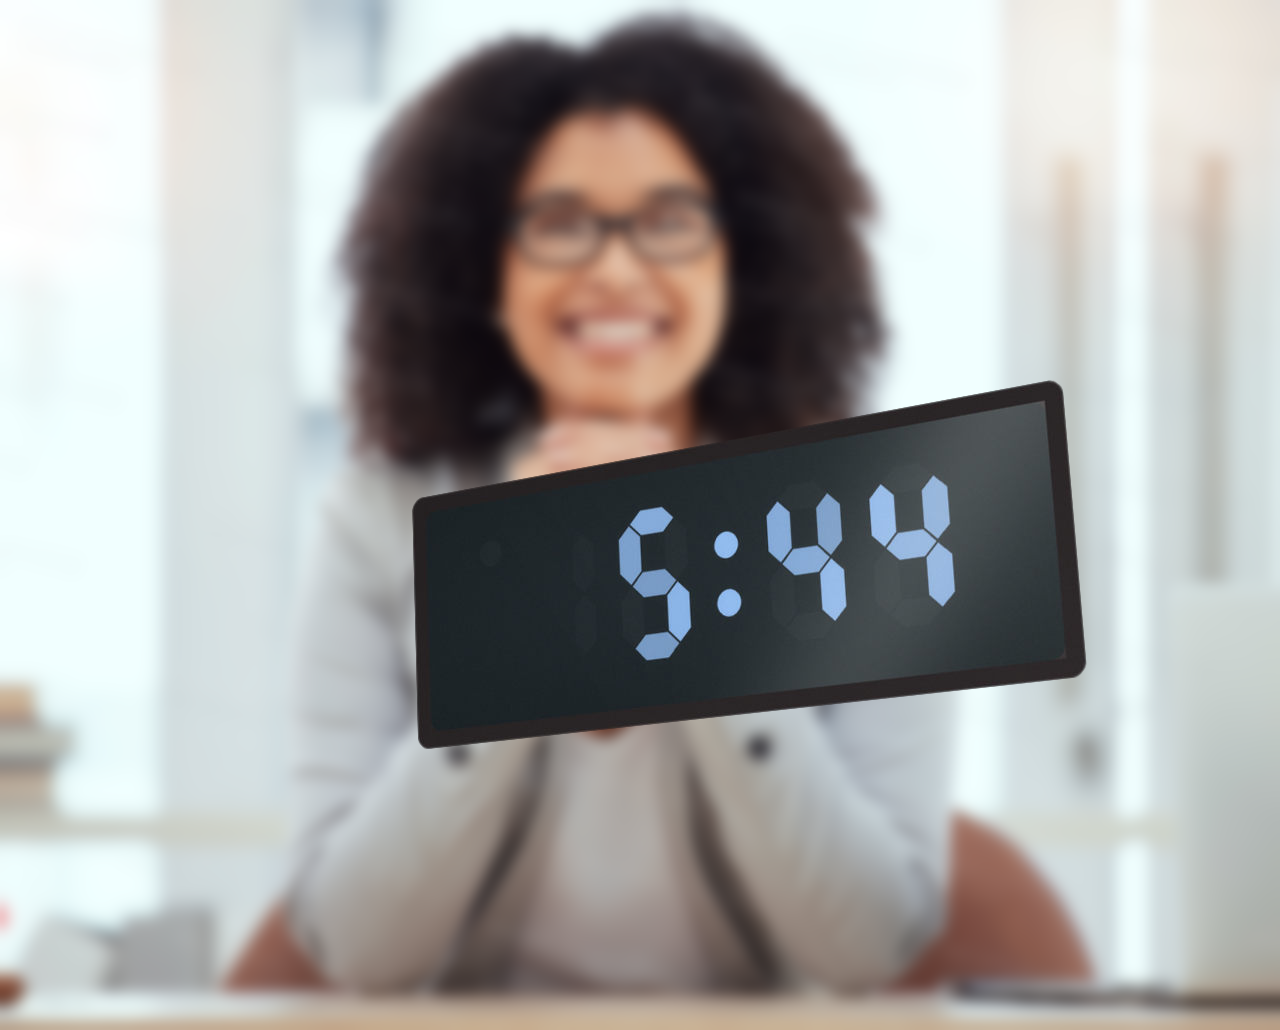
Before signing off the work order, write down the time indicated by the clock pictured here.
5:44
